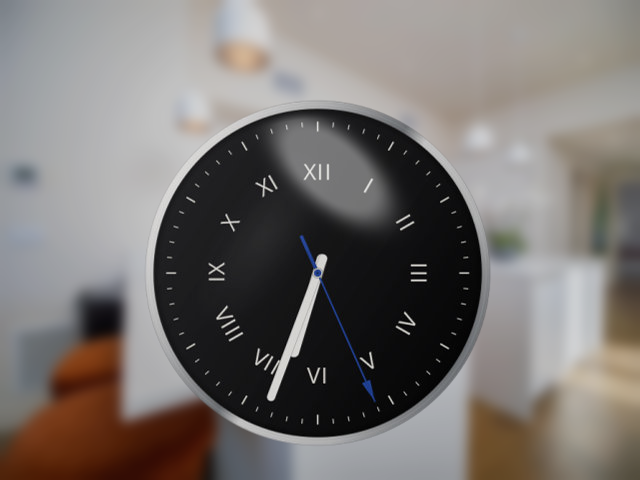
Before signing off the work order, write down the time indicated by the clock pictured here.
6:33:26
